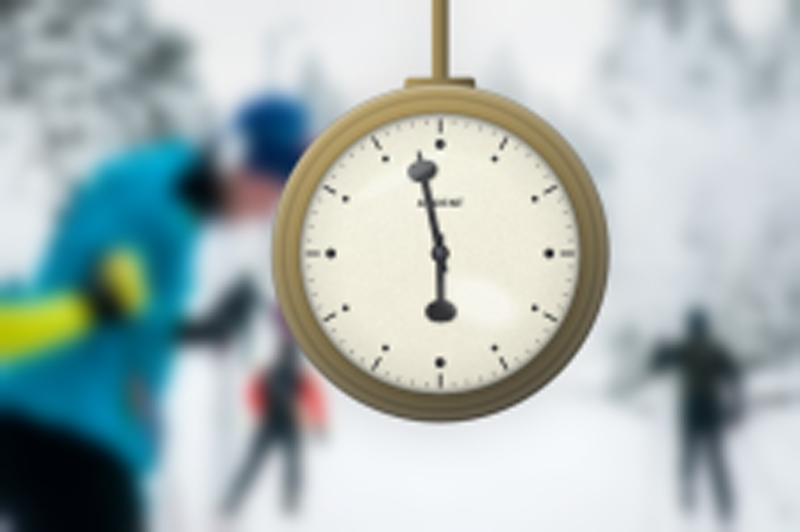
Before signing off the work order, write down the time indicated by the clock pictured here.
5:58
